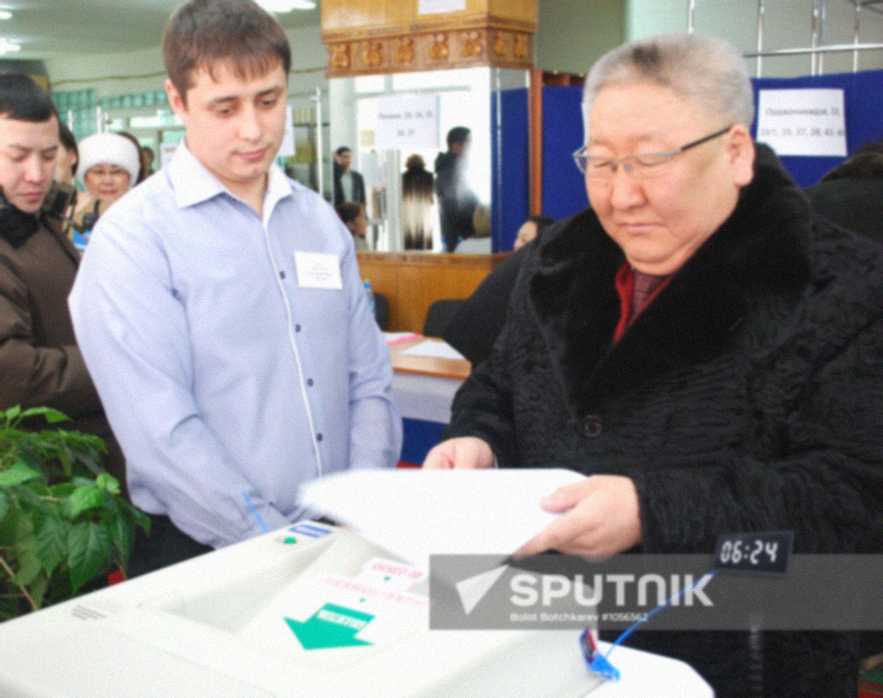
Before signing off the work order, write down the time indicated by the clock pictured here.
6:24
